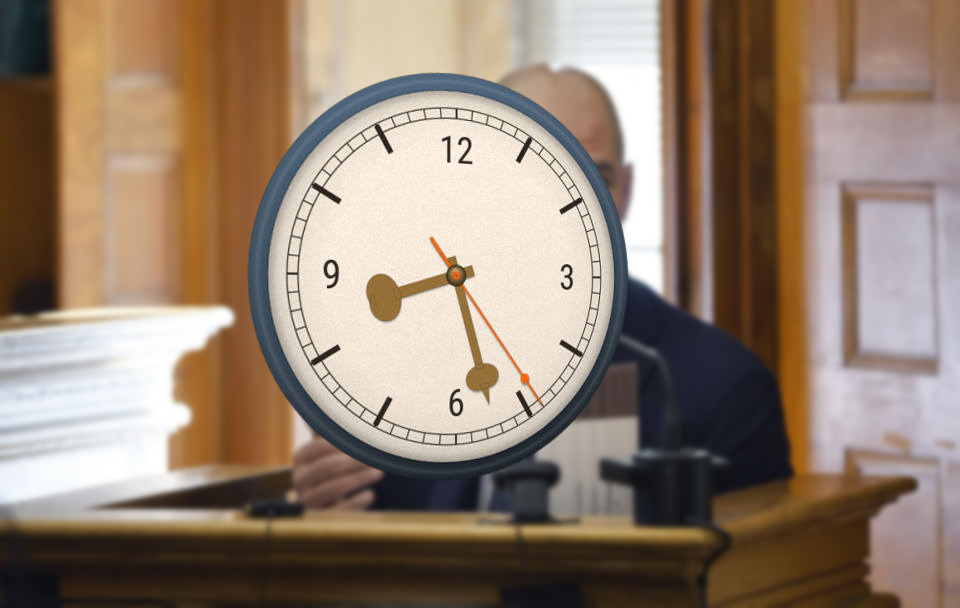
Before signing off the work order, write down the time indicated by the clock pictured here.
8:27:24
